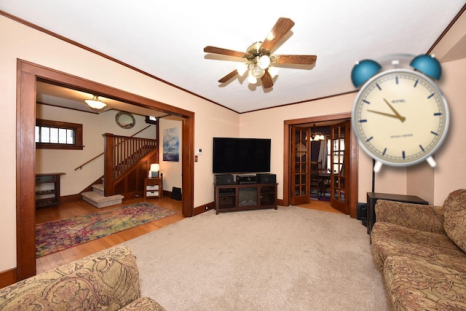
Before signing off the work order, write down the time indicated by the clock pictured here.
10:48
